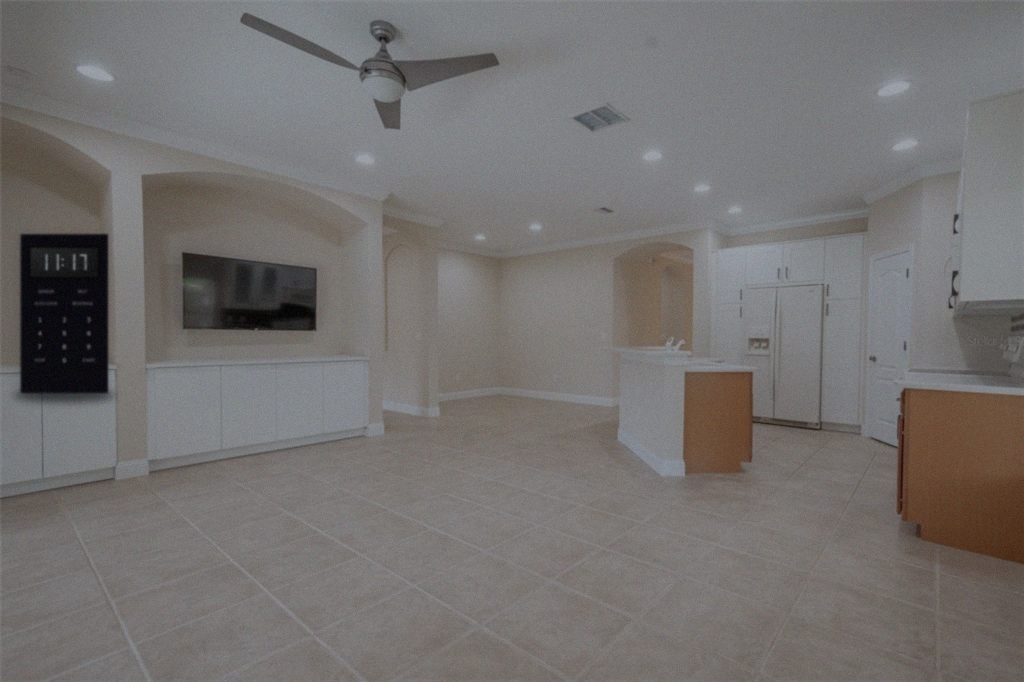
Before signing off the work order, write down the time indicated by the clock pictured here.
11:17
